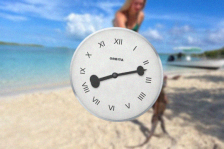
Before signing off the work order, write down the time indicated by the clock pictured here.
8:12
